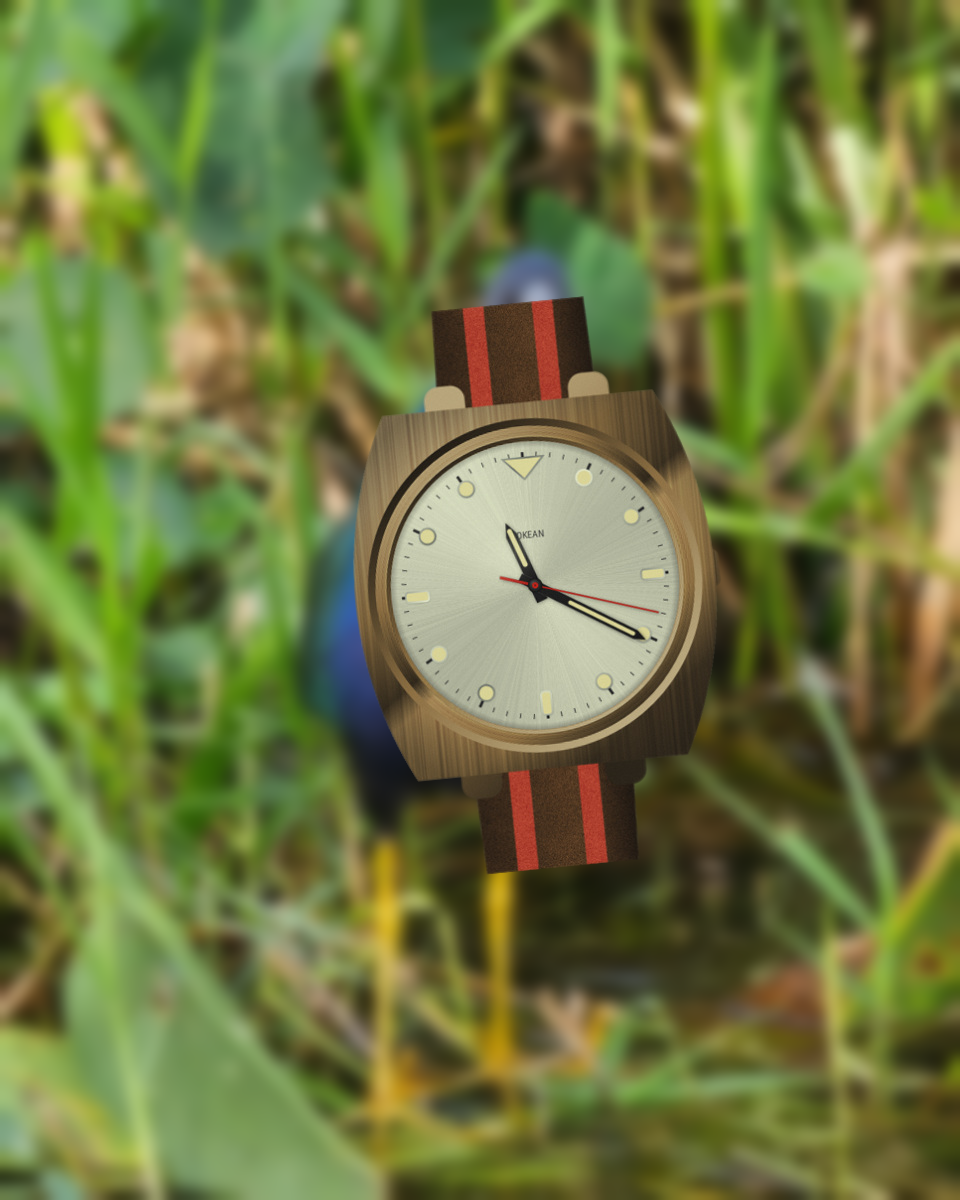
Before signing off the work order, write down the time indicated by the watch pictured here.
11:20:18
